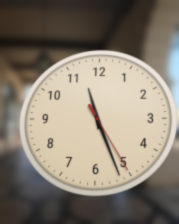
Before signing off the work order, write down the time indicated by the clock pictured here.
11:26:25
